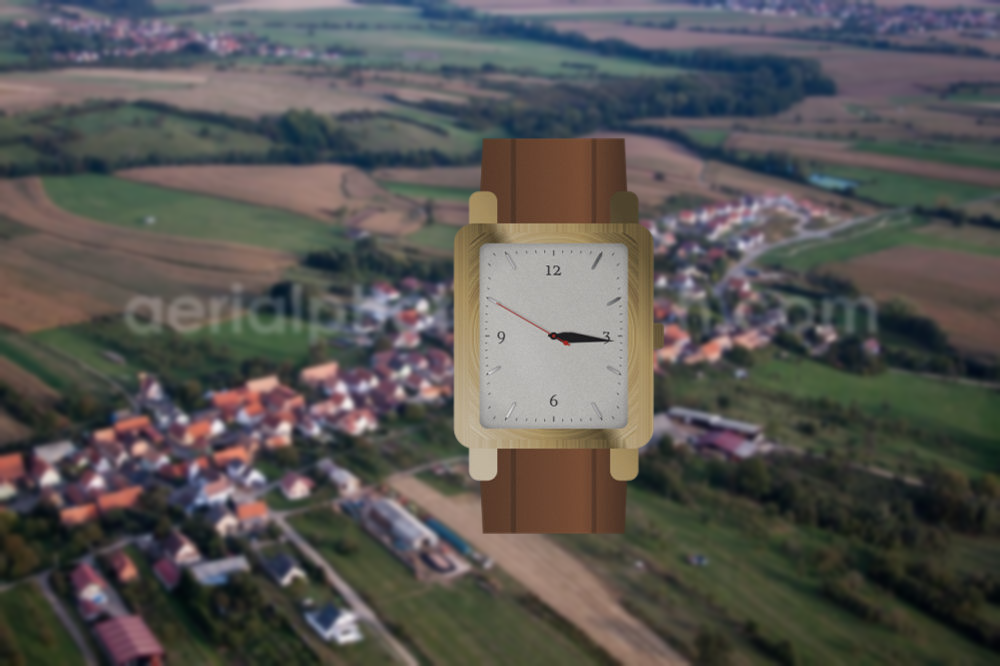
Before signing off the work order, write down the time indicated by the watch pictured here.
3:15:50
